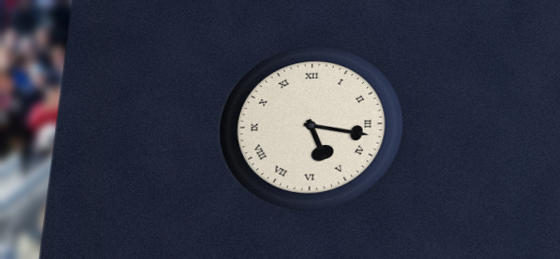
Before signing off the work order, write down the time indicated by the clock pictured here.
5:17
